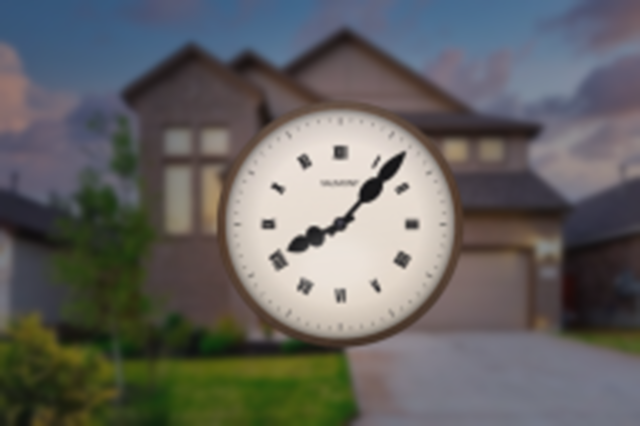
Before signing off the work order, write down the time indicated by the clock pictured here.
8:07
